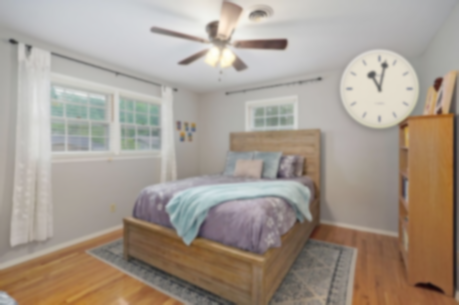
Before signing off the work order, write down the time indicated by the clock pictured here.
11:02
